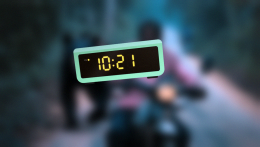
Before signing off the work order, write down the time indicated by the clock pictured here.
10:21
